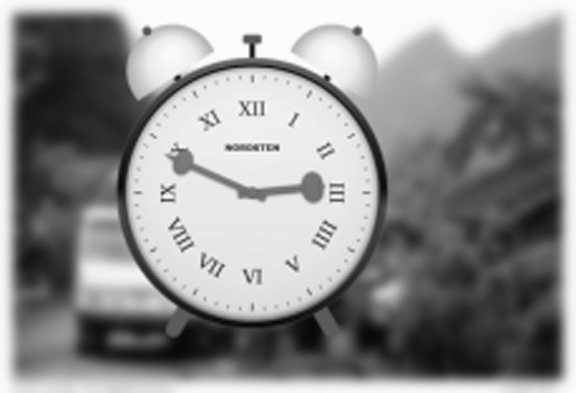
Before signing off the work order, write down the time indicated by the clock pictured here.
2:49
